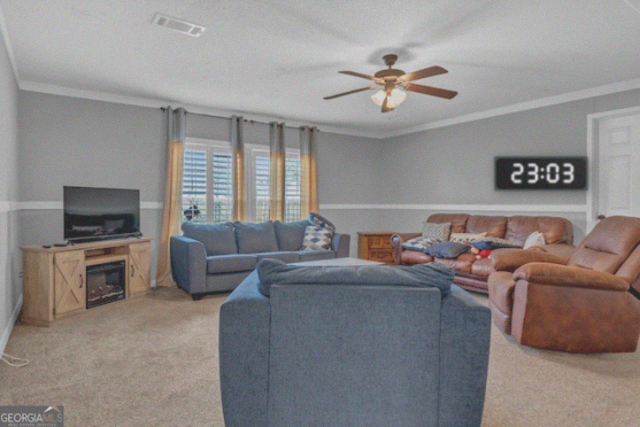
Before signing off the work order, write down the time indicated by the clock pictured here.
23:03
